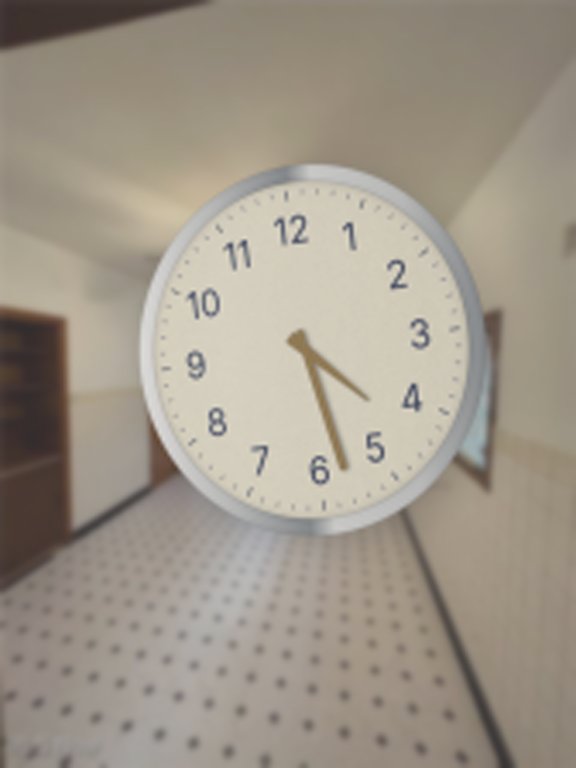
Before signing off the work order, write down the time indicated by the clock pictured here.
4:28
